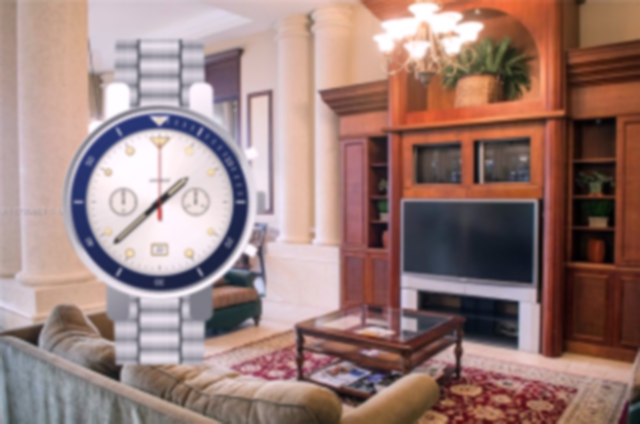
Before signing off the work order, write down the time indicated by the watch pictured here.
1:38
